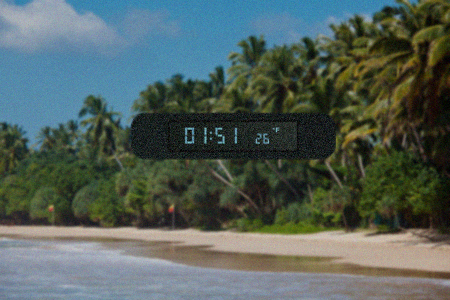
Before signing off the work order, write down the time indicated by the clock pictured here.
1:51
